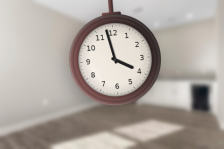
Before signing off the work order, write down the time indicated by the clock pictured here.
3:58
